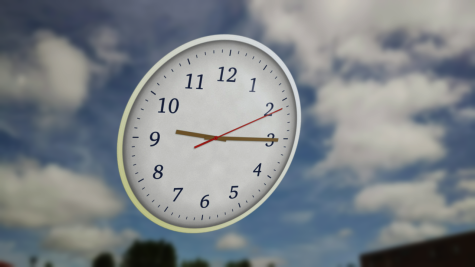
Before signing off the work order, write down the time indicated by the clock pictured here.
9:15:11
